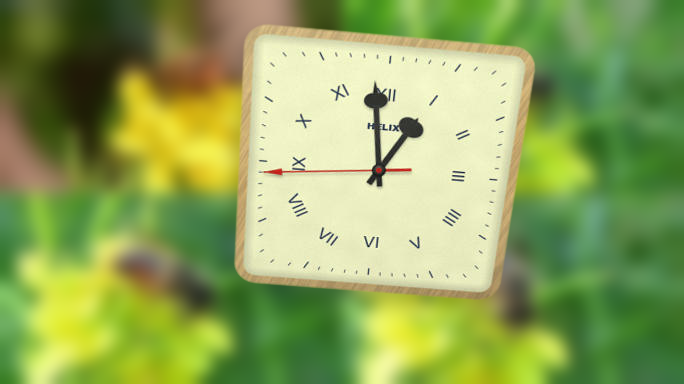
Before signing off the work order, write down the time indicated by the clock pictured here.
12:58:44
